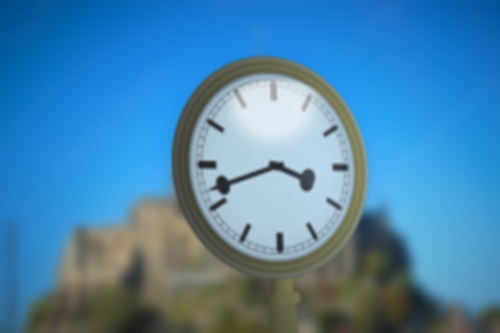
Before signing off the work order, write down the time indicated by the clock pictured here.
3:42
